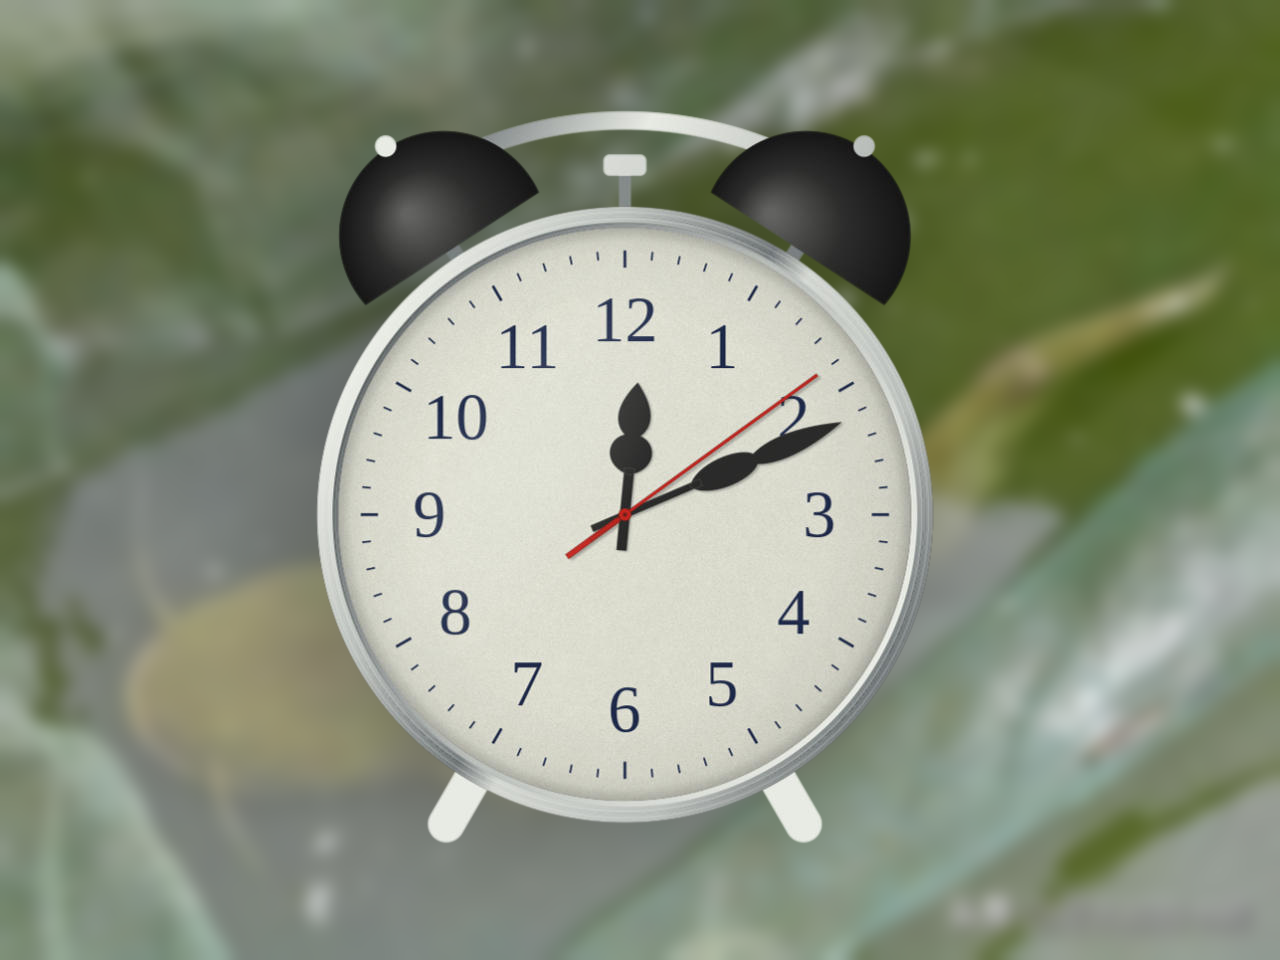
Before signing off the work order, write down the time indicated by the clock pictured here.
12:11:09
